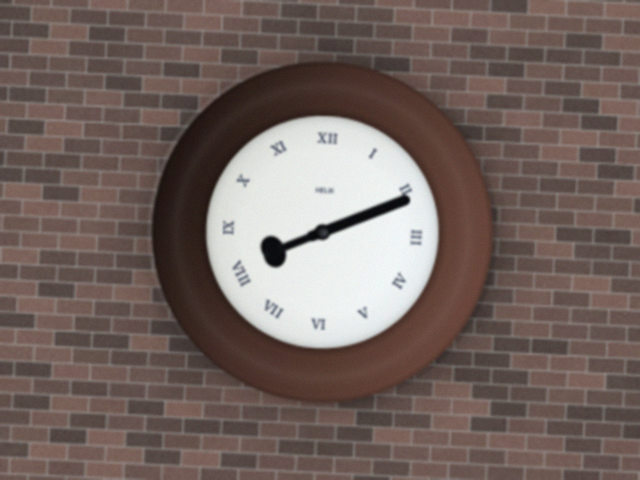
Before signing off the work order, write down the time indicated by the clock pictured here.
8:11
